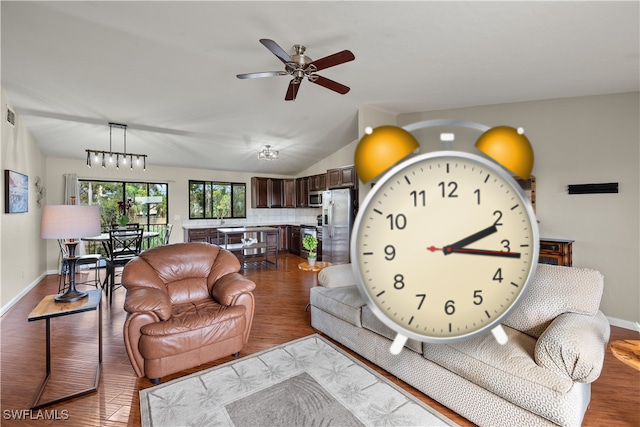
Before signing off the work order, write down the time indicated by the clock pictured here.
2:16:16
